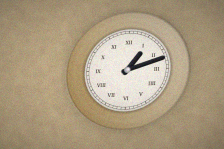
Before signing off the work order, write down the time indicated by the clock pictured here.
1:12
